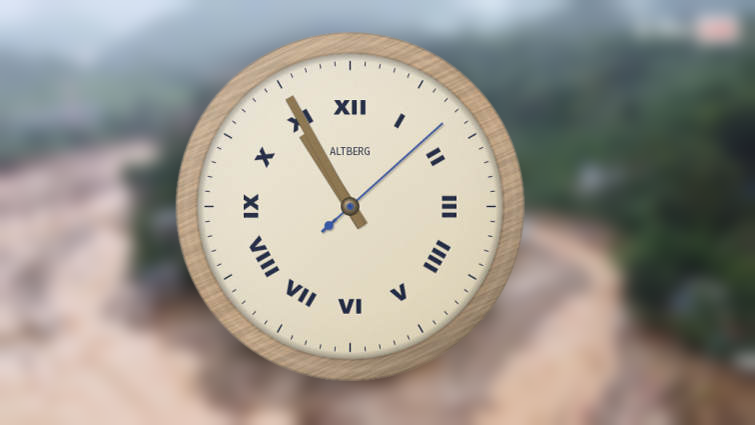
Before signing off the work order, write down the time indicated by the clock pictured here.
10:55:08
